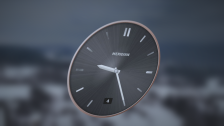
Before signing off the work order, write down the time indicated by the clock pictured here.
9:25
